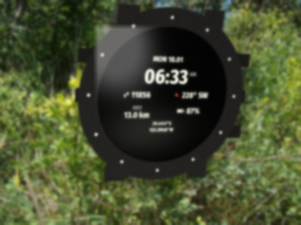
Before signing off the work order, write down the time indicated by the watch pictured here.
6:33
